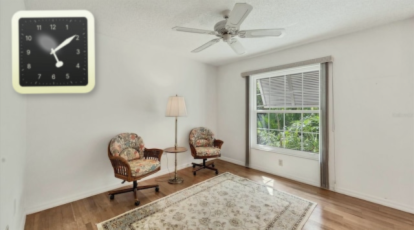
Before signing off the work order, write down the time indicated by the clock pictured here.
5:09
